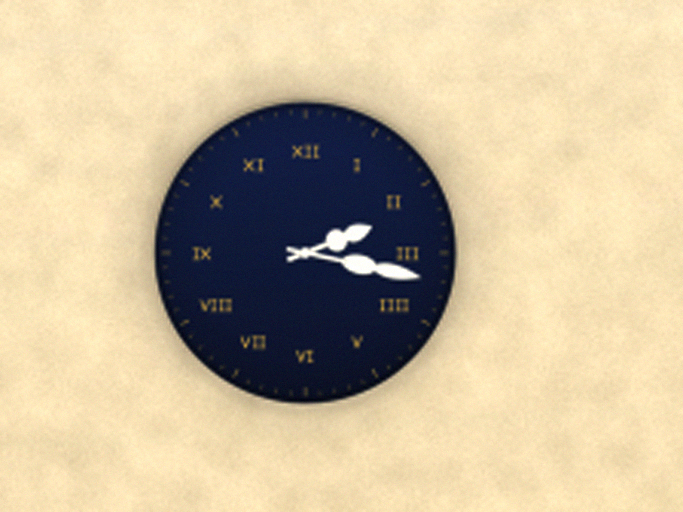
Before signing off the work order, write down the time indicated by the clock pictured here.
2:17
